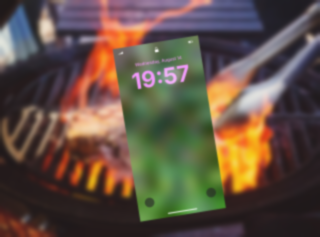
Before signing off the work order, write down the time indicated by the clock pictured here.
19:57
